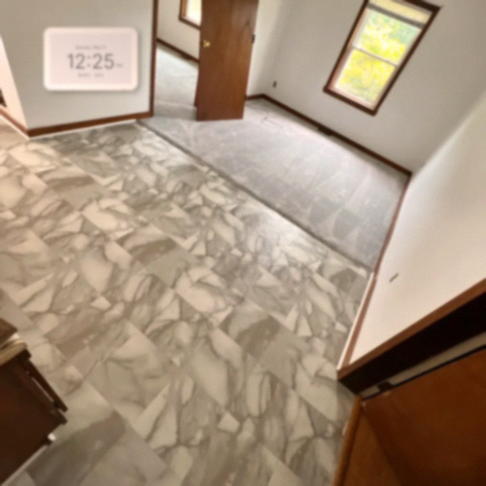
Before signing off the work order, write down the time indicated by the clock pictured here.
12:25
